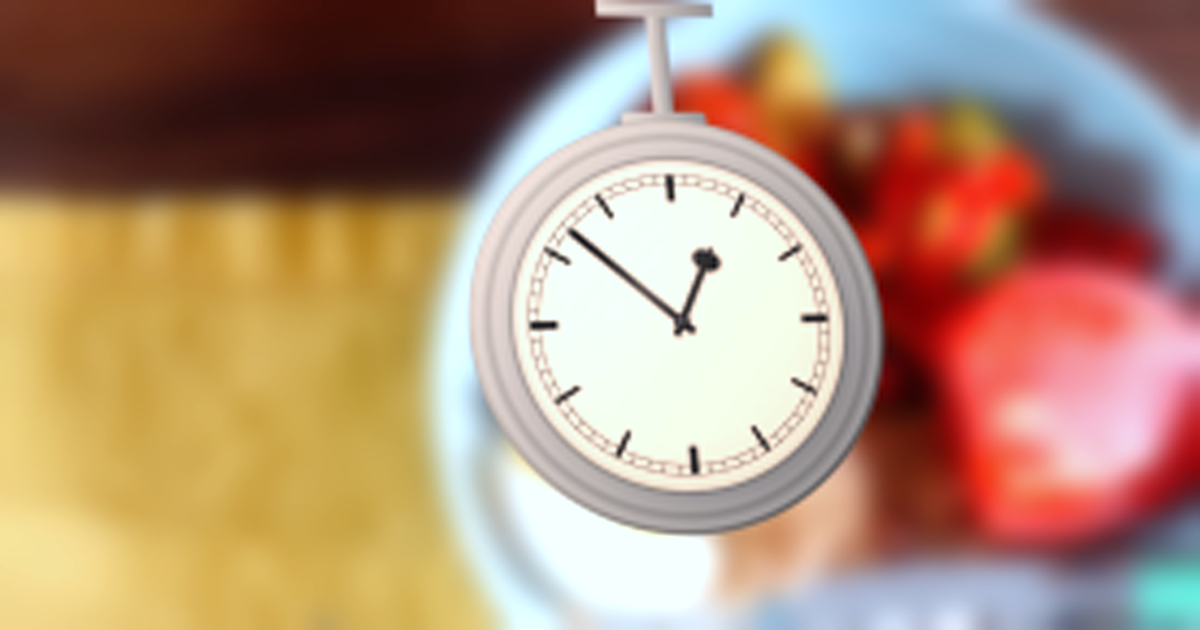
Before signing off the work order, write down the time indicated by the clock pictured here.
12:52
